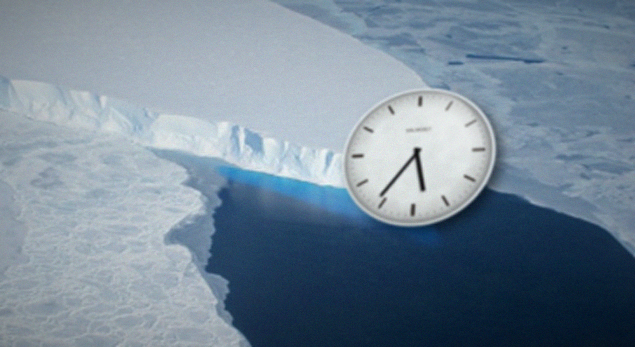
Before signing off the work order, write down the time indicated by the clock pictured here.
5:36
